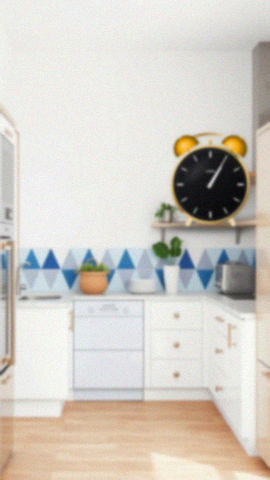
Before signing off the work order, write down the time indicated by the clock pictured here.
1:05
